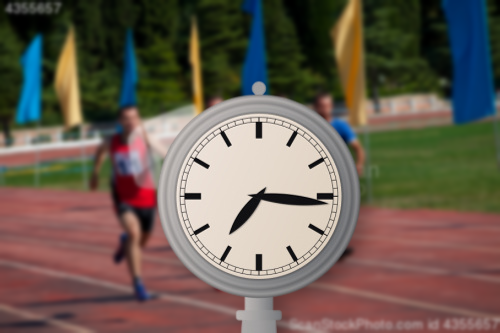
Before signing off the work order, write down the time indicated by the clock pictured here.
7:16
